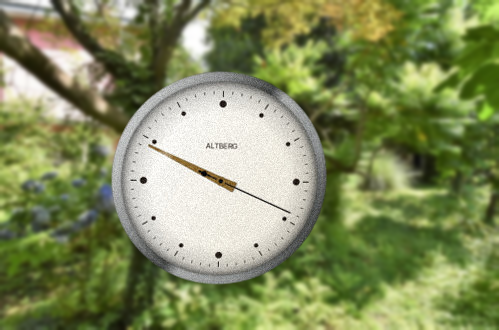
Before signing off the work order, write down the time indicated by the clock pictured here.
9:49:19
